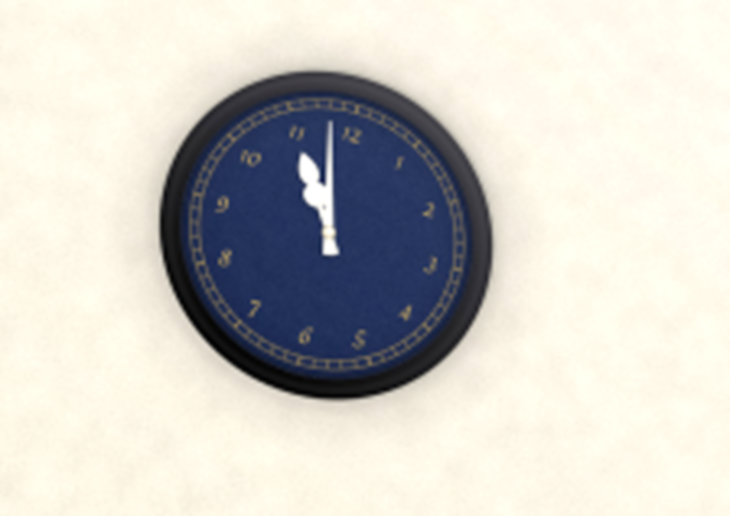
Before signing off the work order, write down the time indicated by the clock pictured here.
10:58
